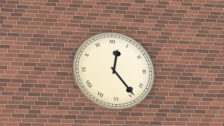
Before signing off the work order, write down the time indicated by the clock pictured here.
12:24
